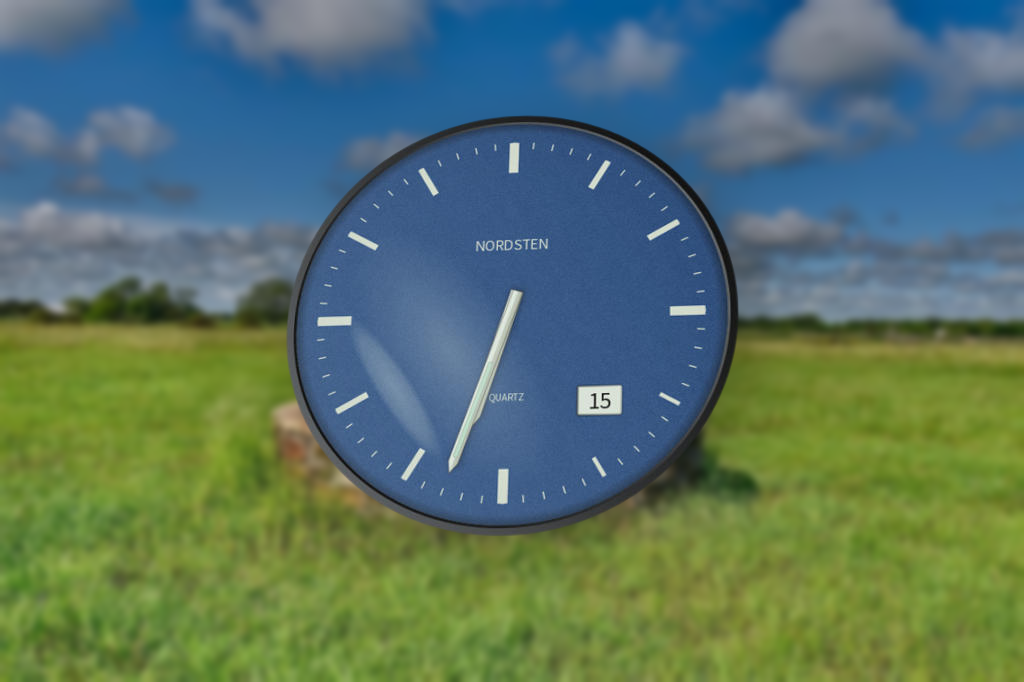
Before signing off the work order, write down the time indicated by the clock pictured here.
6:33
